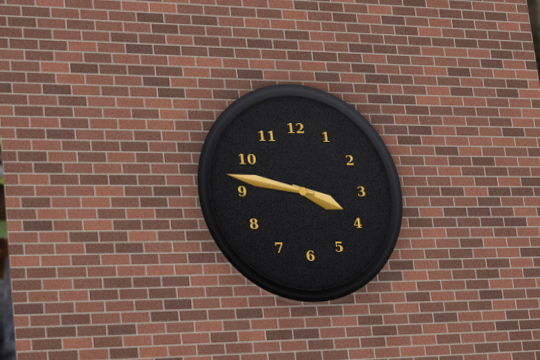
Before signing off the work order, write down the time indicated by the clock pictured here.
3:47
